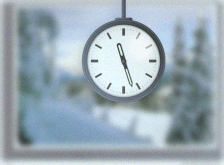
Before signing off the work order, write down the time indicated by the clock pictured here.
11:27
